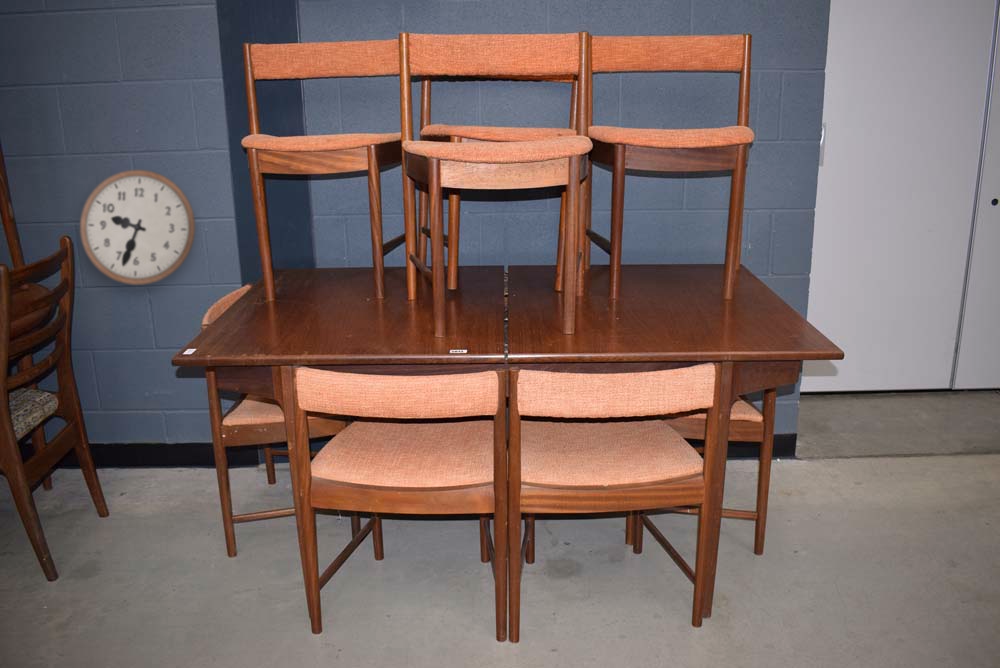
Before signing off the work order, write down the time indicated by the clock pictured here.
9:33
